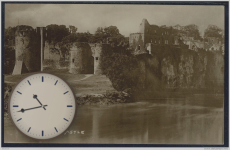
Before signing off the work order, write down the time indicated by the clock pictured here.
10:43
